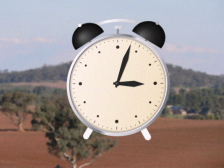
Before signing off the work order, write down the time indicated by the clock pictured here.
3:03
